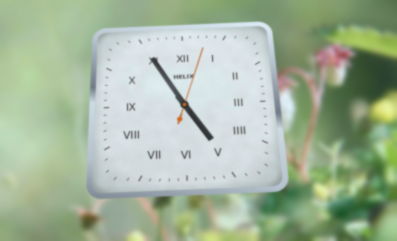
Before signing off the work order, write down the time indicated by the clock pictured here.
4:55:03
